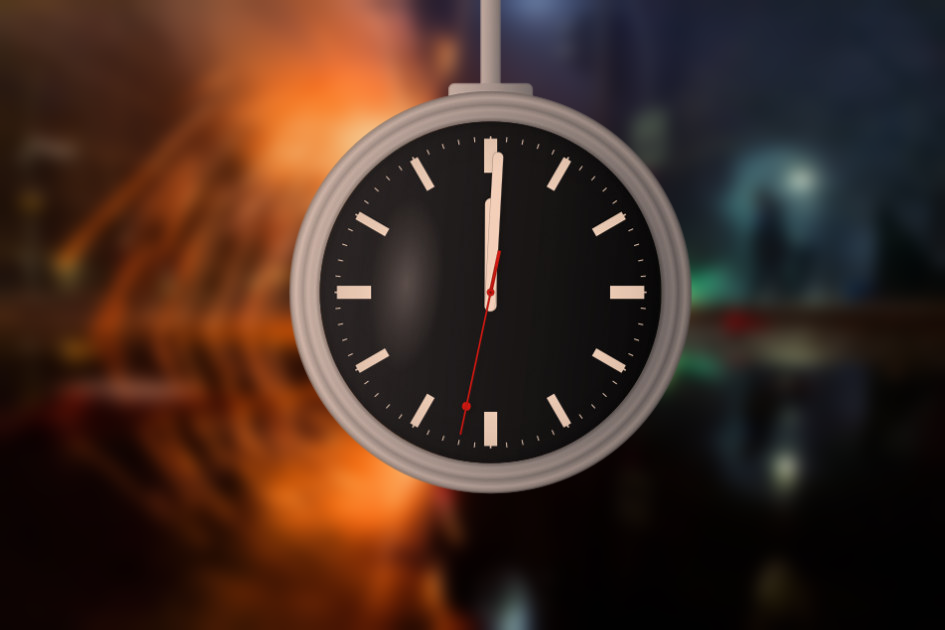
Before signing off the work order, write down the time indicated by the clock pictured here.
12:00:32
